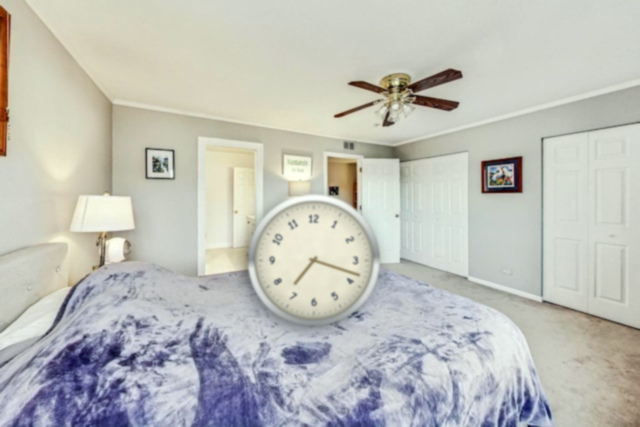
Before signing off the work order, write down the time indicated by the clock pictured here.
7:18
